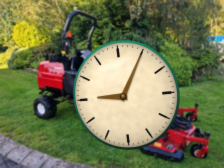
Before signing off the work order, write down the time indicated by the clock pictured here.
9:05
